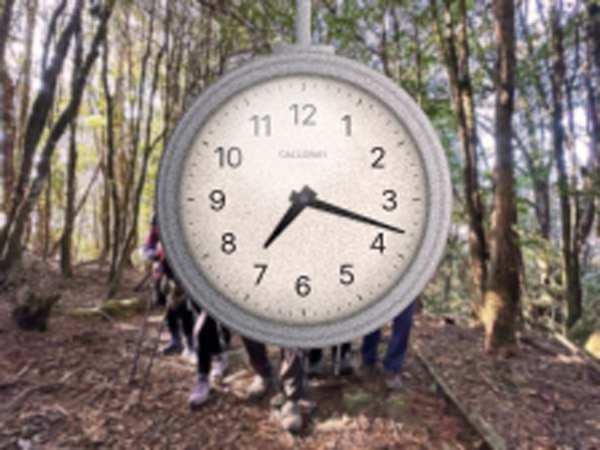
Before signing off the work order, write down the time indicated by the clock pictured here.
7:18
